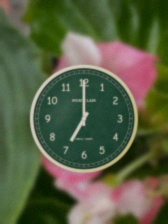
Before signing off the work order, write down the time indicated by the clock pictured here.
7:00
